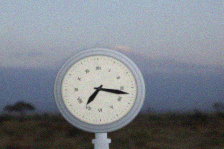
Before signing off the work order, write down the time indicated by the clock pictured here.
7:17
